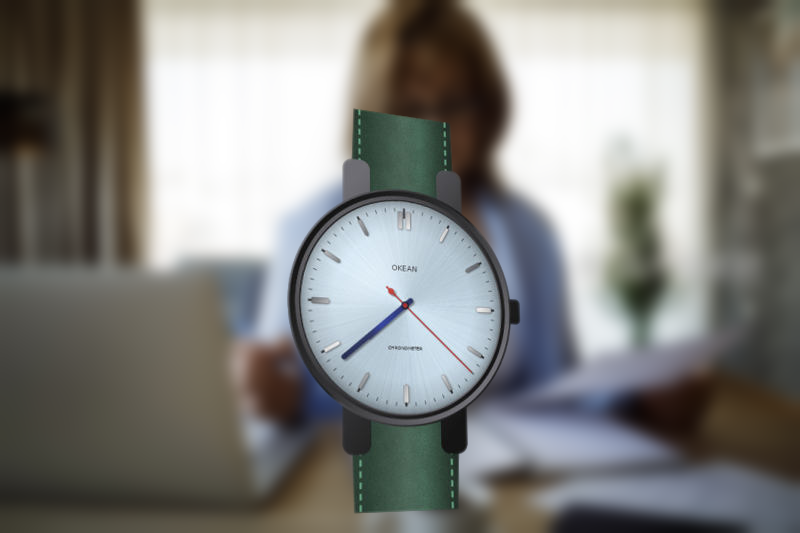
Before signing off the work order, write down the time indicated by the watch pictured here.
7:38:22
